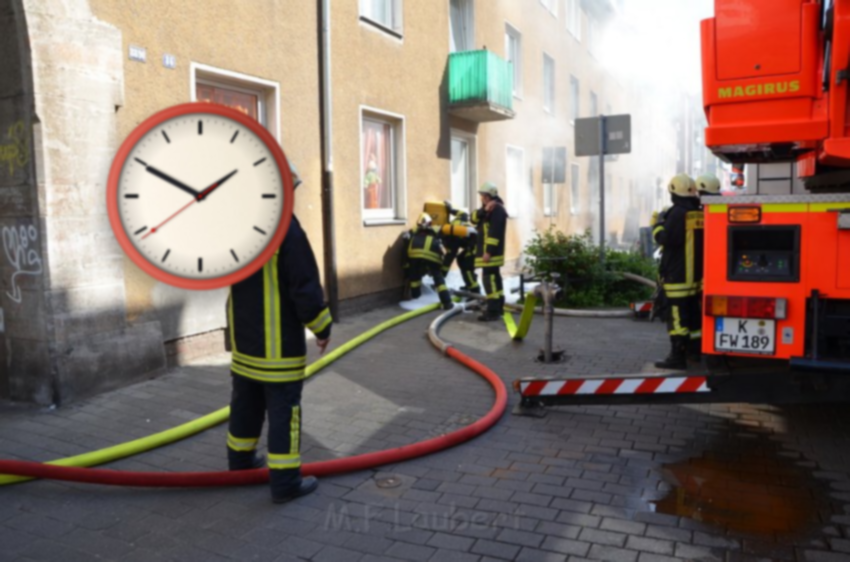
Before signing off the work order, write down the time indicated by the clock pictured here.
1:49:39
